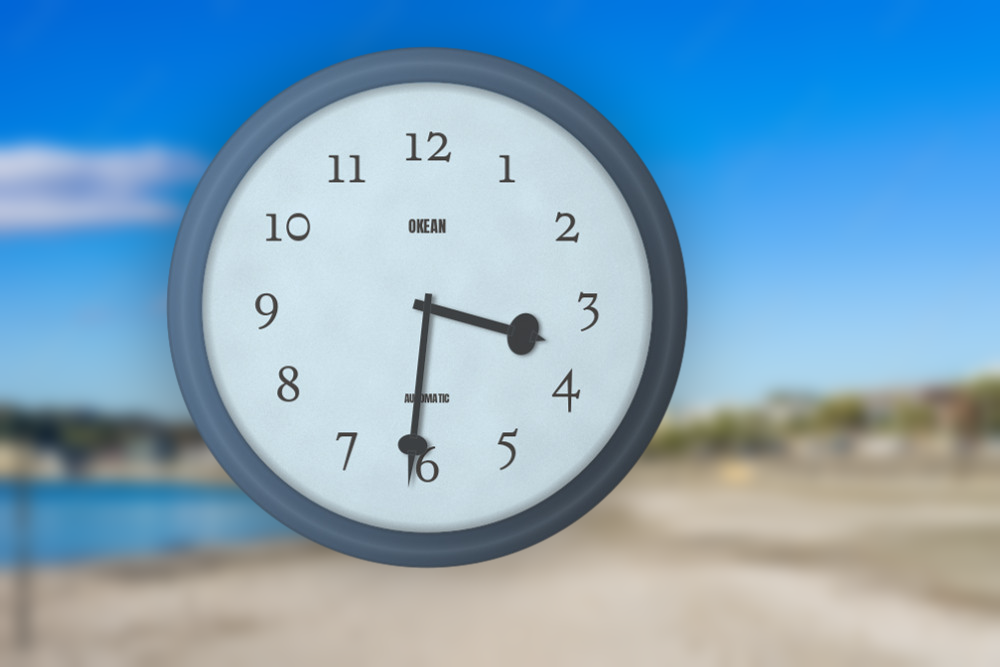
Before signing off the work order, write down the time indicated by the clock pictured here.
3:31
